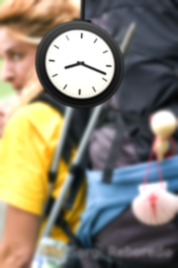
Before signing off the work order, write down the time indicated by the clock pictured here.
8:18
